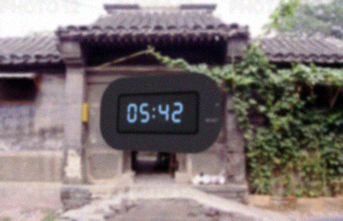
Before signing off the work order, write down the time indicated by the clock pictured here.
5:42
